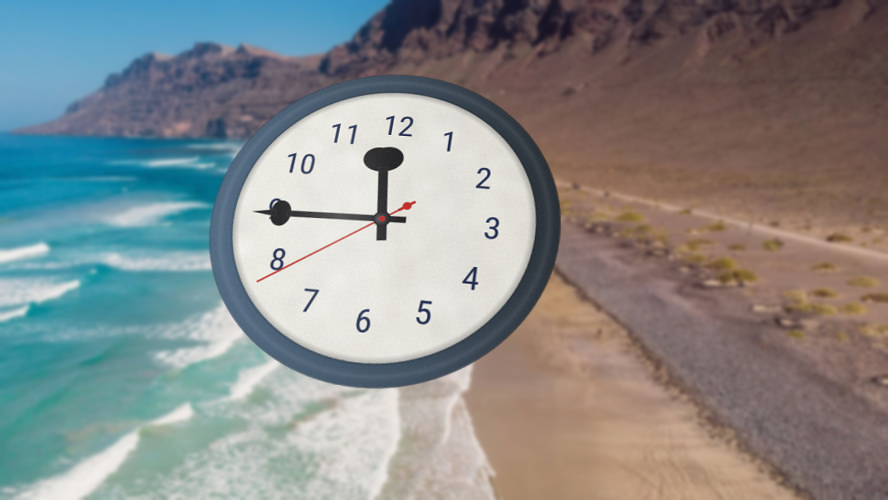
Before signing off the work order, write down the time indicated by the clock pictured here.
11:44:39
